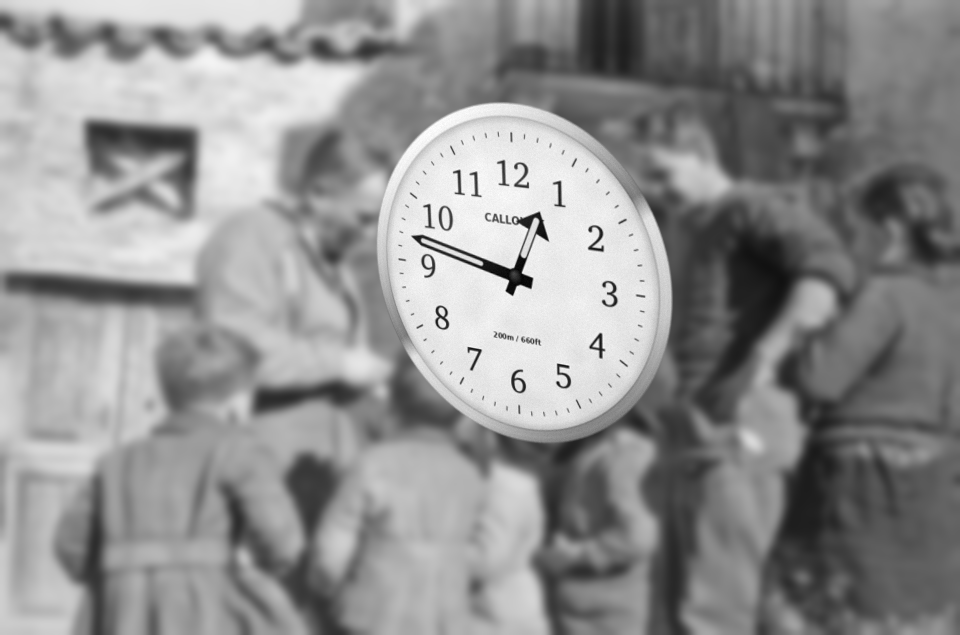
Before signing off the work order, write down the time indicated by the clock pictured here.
12:47
